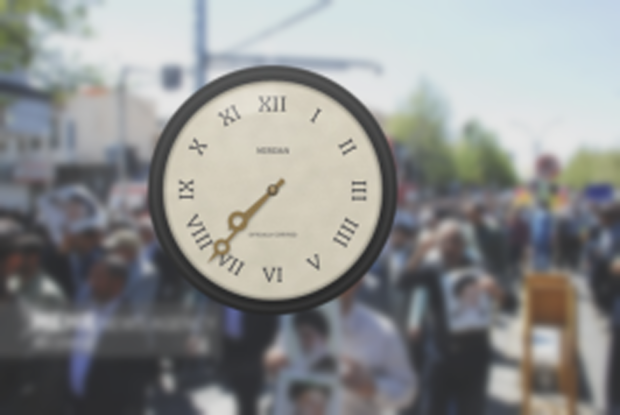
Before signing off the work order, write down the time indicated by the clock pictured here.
7:37
